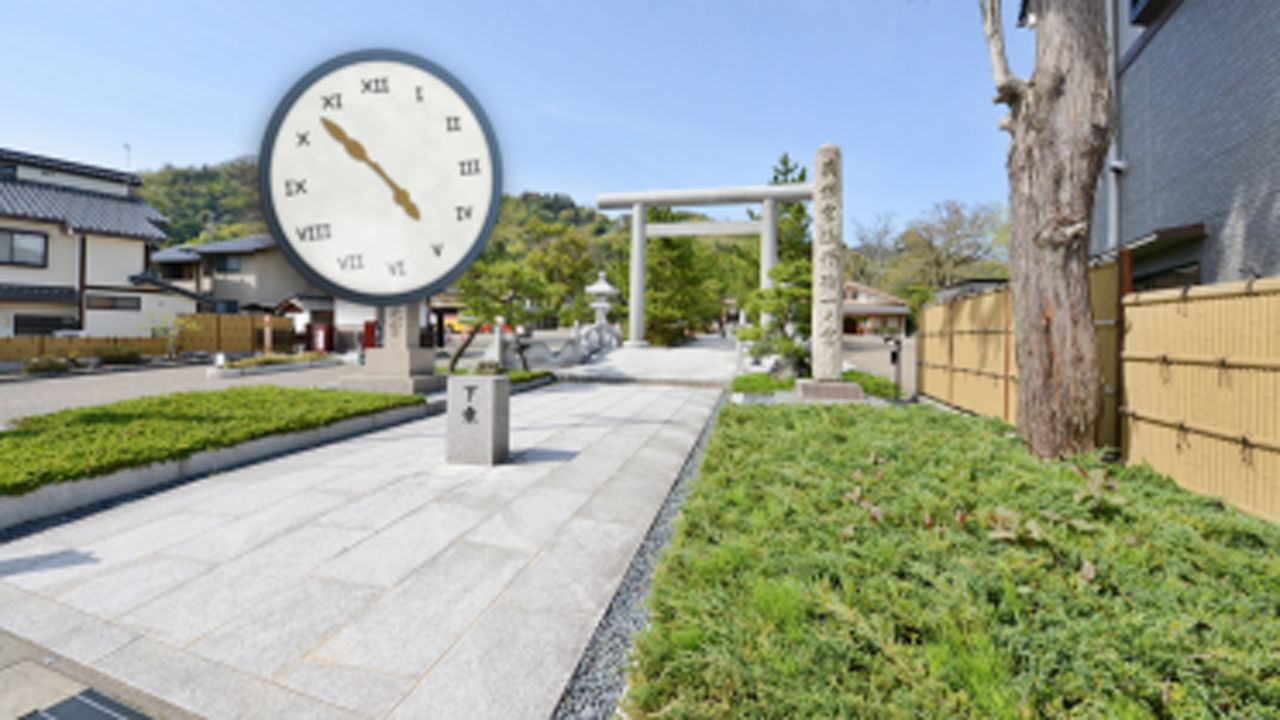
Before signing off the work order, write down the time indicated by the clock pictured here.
4:53
